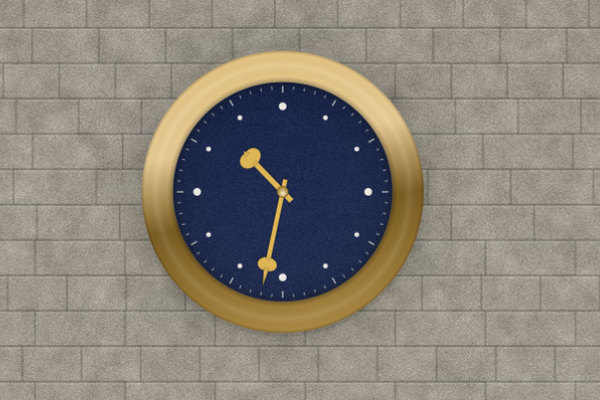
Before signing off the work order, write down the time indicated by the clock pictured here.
10:32
